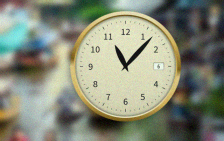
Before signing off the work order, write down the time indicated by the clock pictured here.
11:07
